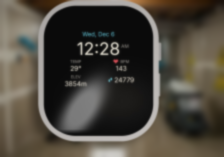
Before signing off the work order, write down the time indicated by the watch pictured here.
12:28
